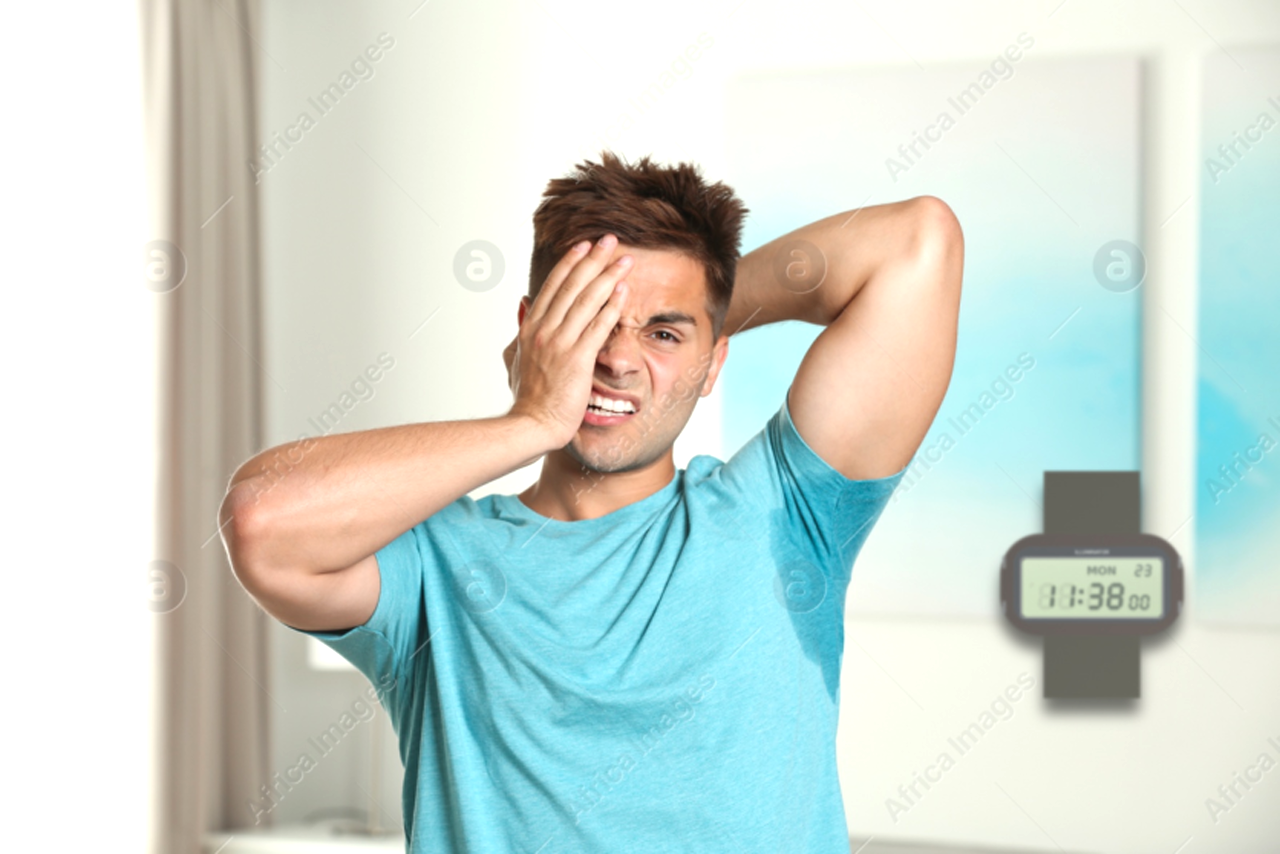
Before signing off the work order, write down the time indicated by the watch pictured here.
11:38
